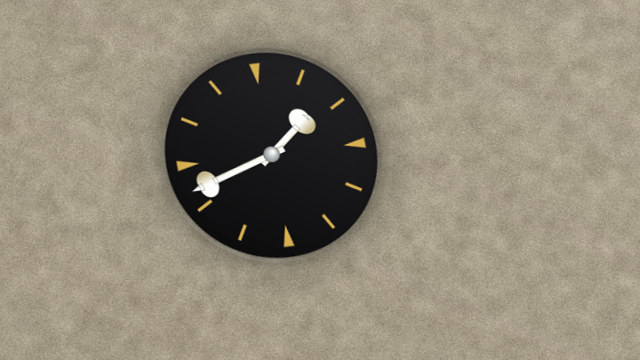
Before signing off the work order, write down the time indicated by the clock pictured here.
1:42
